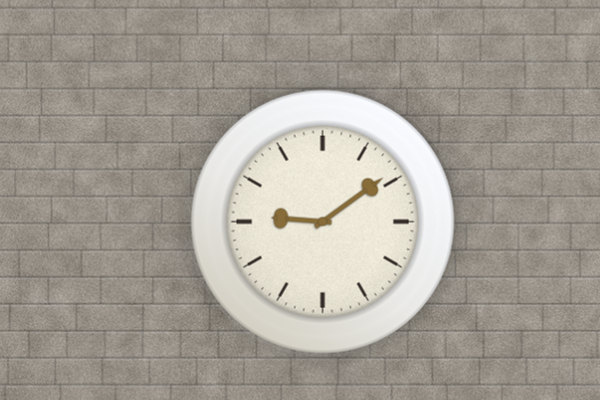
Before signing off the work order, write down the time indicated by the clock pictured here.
9:09
